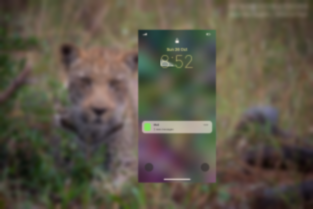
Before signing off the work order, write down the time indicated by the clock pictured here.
8:52
